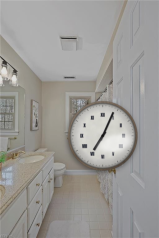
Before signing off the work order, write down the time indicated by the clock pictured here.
7:04
